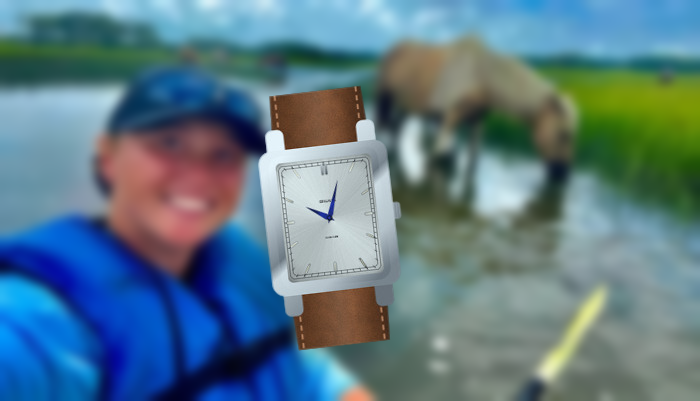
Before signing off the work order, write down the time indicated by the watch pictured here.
10:03
